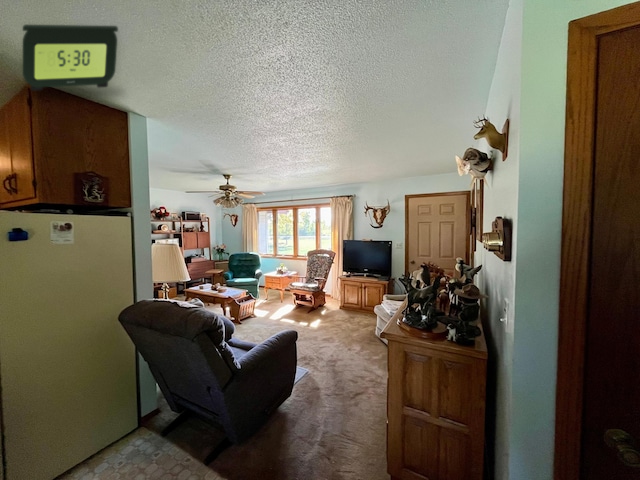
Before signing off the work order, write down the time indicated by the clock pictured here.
5:30
